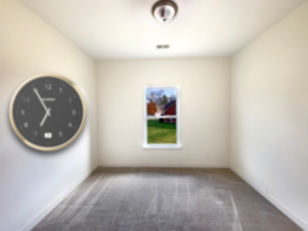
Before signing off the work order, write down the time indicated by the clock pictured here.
6:55
